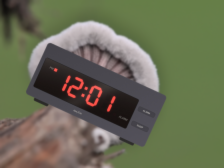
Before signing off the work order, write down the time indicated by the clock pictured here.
12:01
